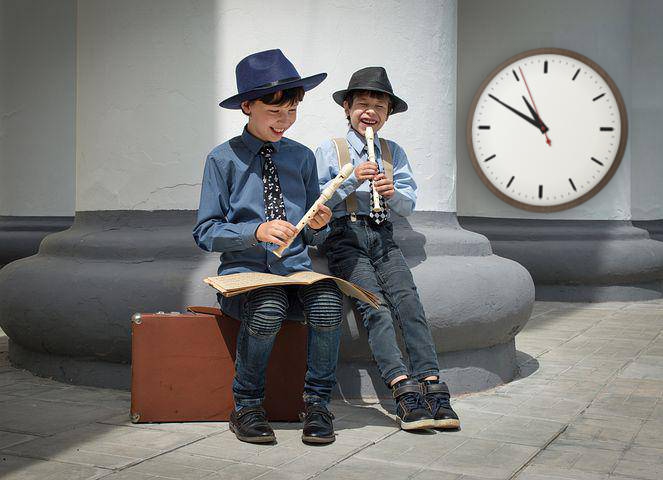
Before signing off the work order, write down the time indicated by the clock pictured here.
10:49:56
